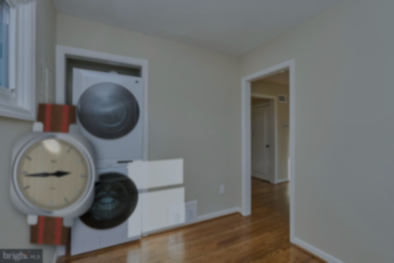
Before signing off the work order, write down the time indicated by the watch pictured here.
2:44
